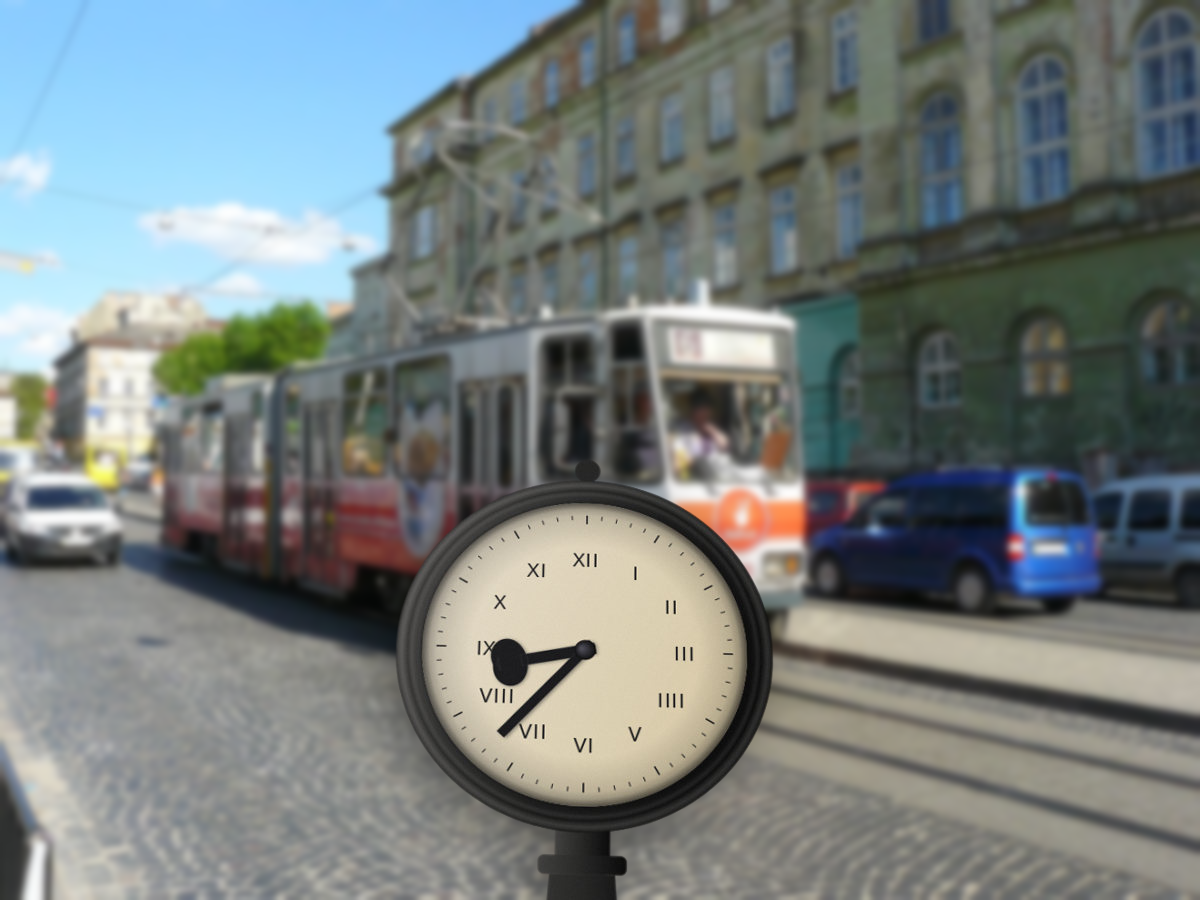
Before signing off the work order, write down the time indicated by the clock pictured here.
8:37
